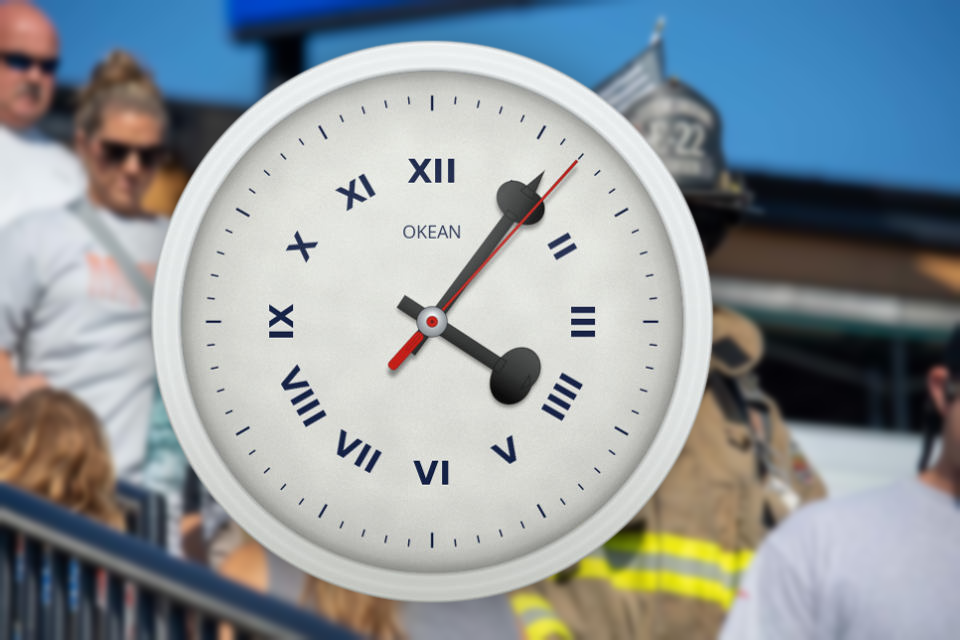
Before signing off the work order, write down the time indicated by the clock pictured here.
4:06:07
